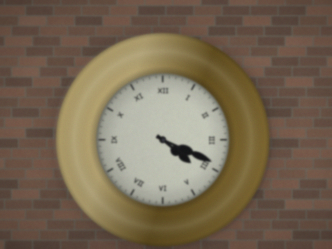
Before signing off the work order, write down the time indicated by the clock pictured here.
4:19
